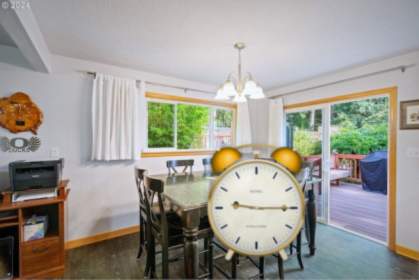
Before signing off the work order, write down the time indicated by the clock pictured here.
9:15
